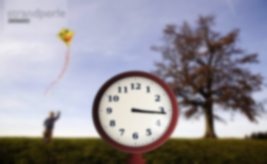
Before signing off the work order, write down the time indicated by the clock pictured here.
3:16
